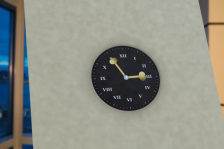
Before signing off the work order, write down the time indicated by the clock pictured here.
2:55
